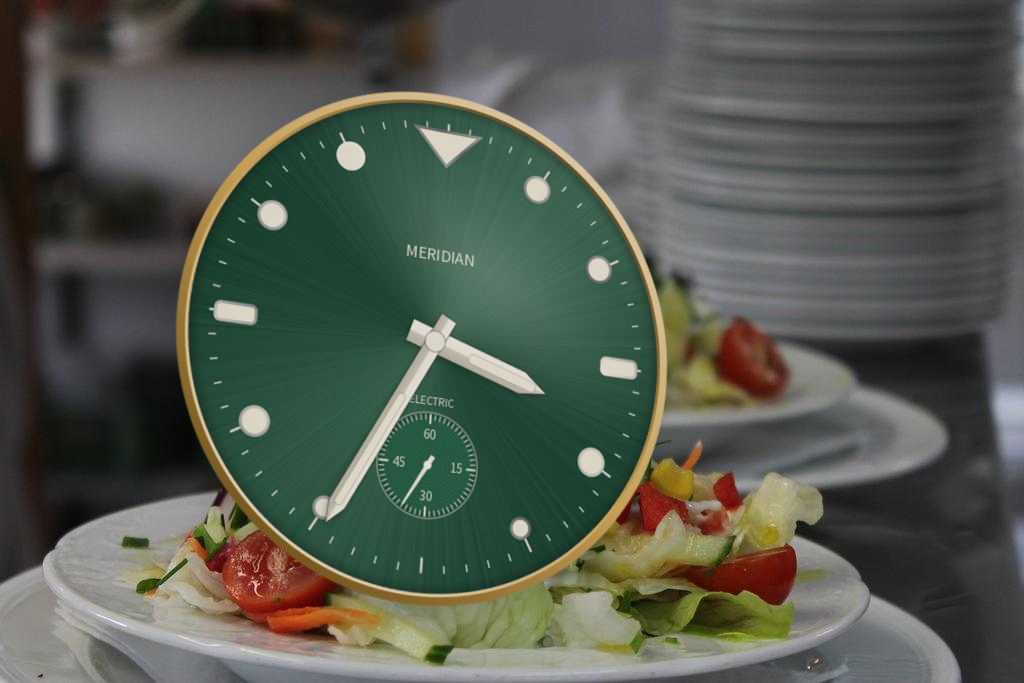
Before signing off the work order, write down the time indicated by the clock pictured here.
3:34:35
